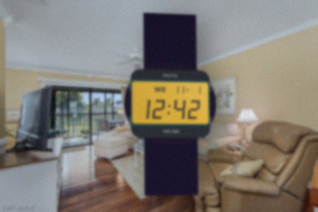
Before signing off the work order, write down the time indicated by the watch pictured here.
12:42
